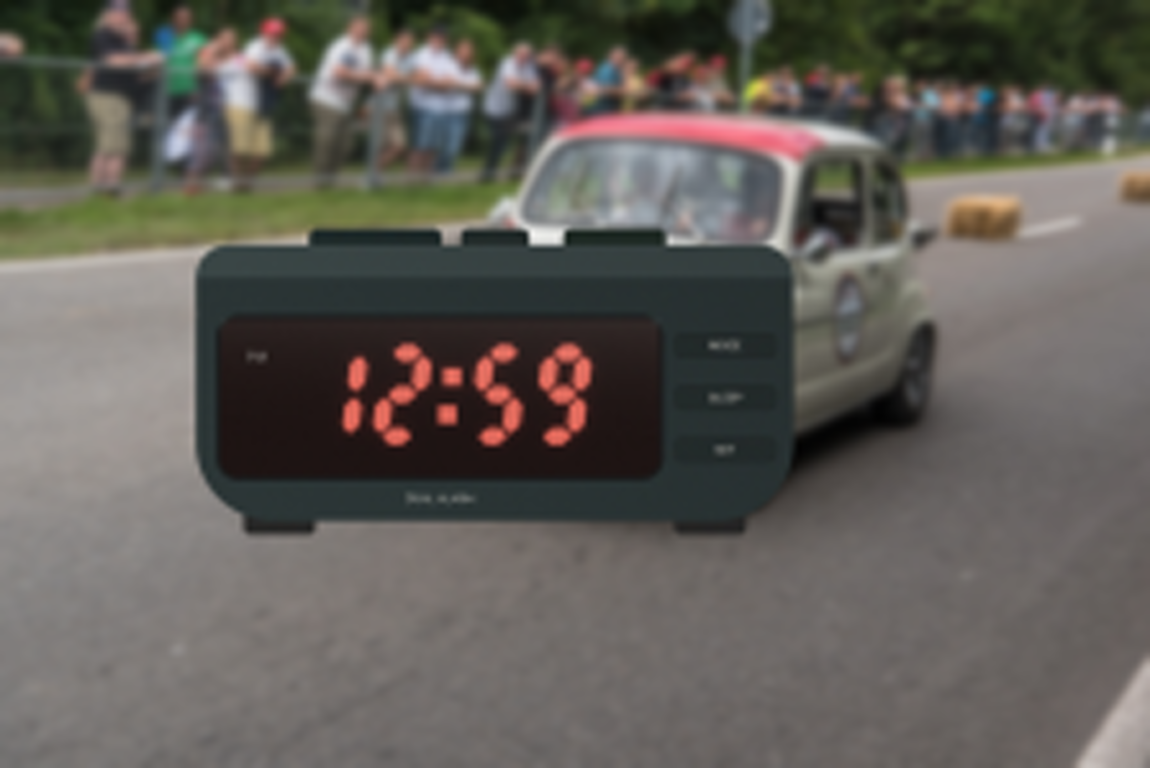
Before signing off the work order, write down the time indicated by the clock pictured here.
12:59
